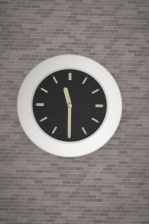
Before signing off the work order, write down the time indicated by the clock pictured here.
11:30
